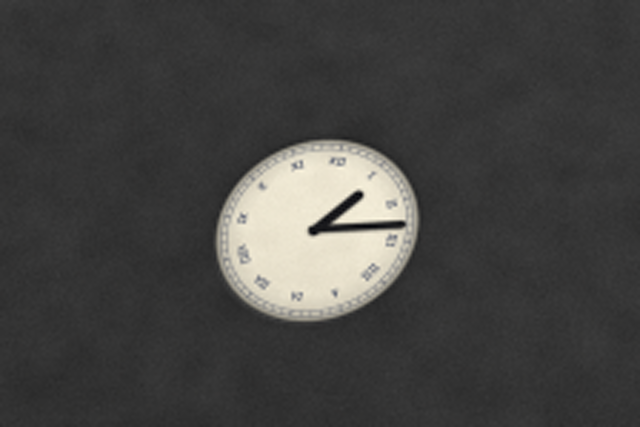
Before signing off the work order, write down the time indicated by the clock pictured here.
1:13
